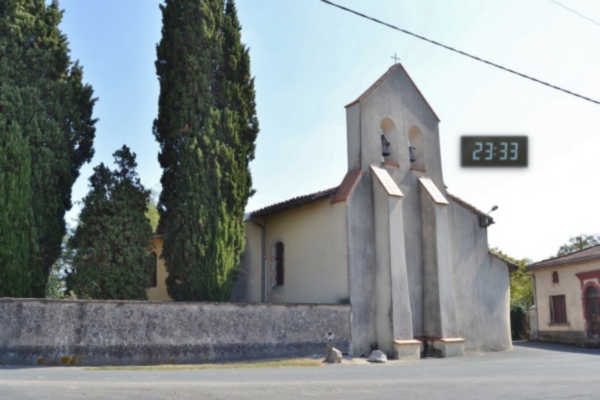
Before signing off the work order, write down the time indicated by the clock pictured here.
23:33
